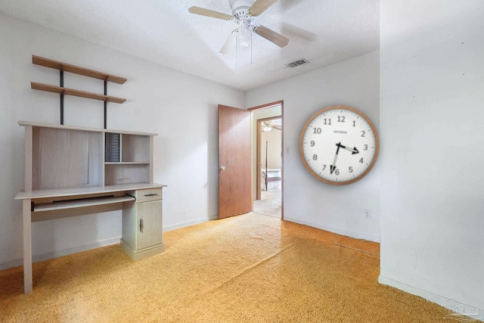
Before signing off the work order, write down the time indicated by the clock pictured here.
3:32
